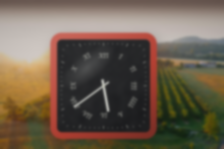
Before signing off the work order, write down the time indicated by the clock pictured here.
5:39
